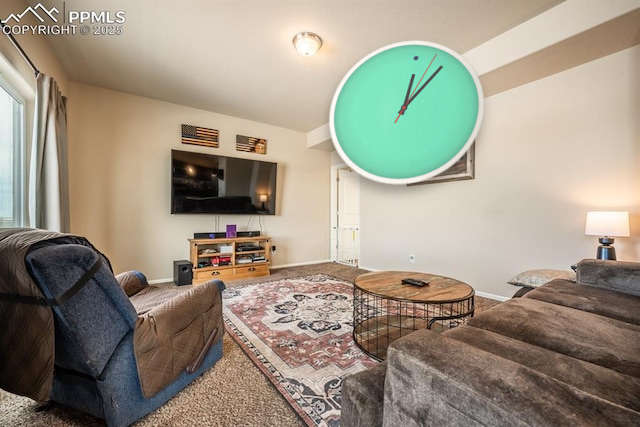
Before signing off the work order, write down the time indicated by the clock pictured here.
12:05:03
